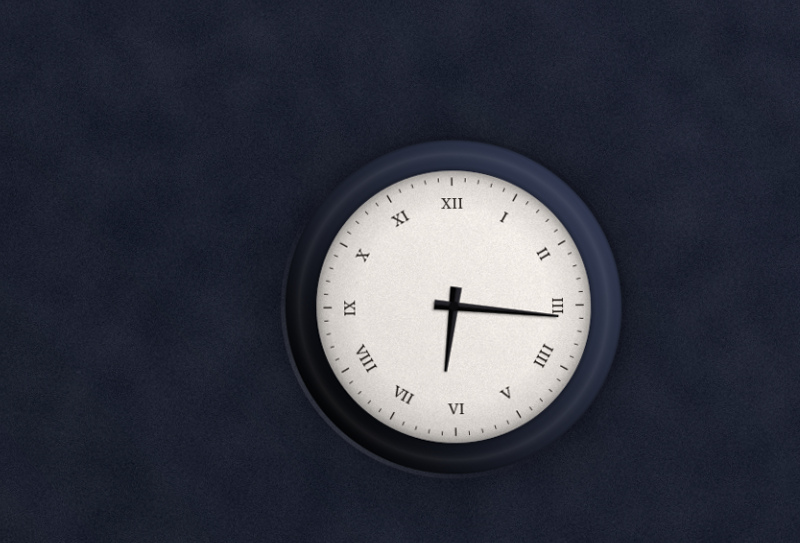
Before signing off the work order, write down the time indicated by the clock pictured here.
6:16
